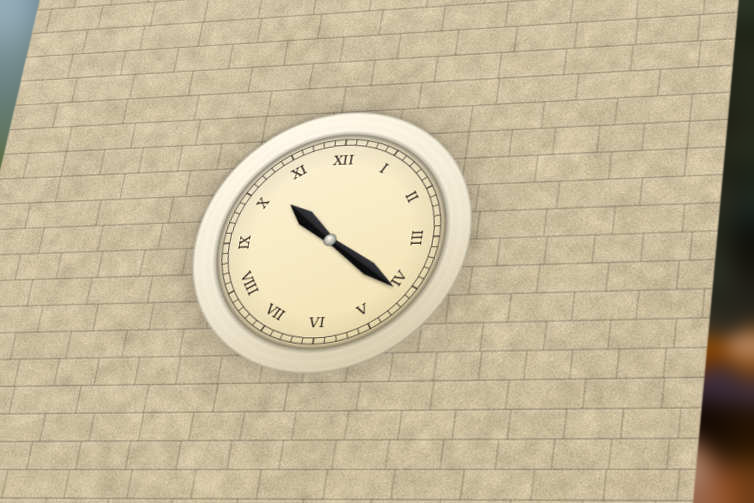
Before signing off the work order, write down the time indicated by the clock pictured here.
10:21
